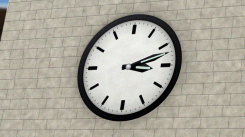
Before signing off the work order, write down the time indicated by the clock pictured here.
3:12
